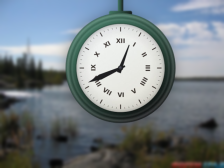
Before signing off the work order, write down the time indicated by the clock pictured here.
12:41
